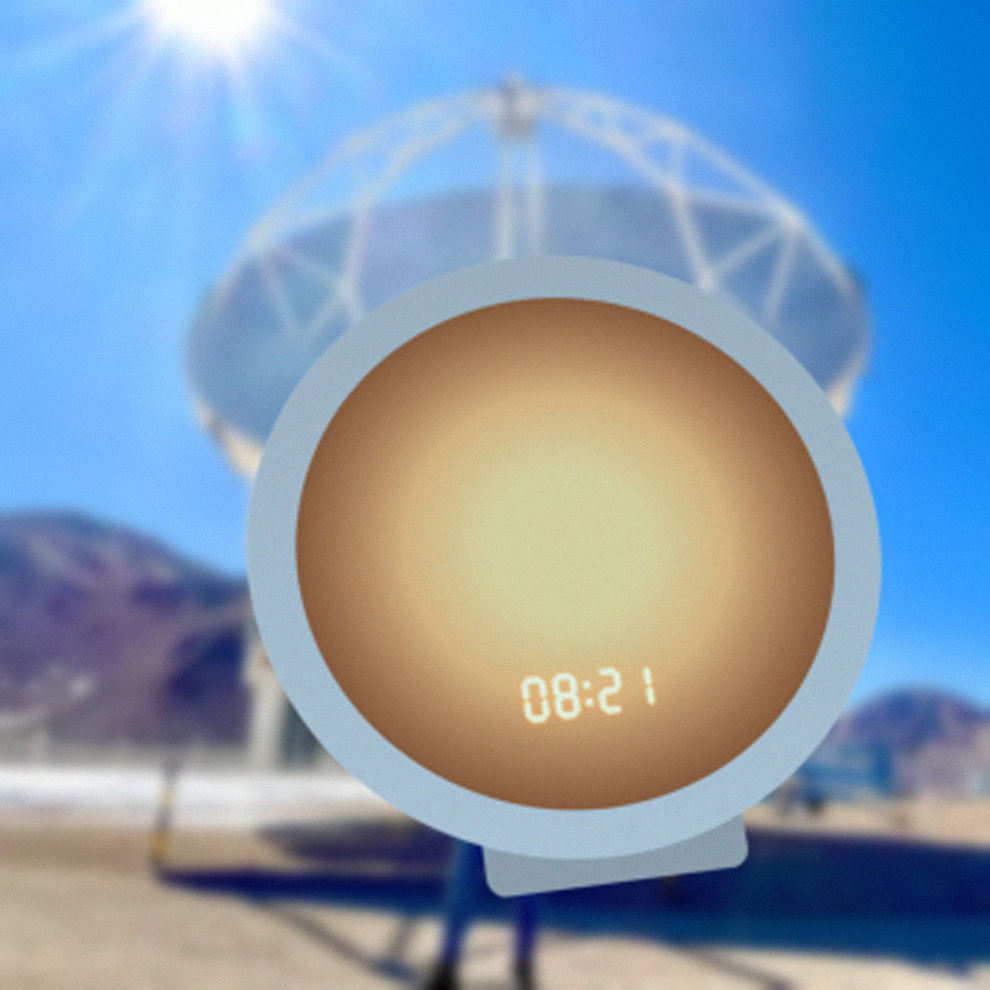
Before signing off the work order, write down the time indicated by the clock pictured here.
8:21
